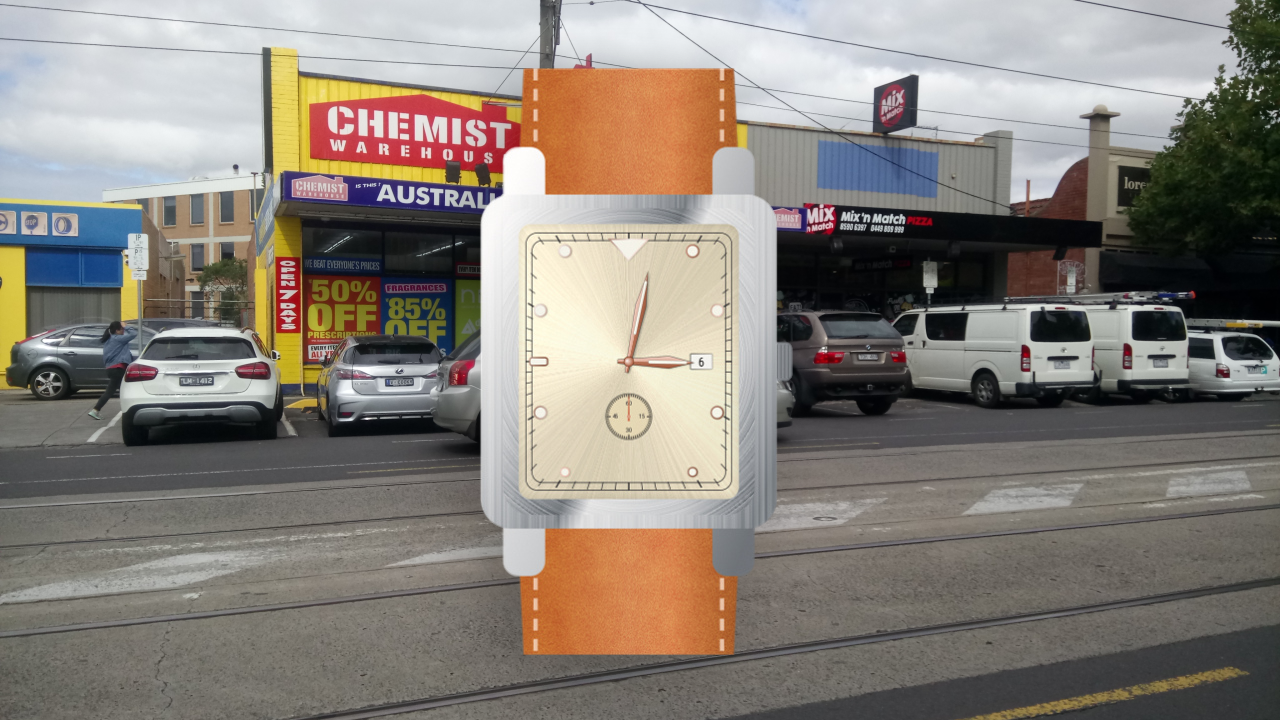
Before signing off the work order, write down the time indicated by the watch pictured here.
3:02
